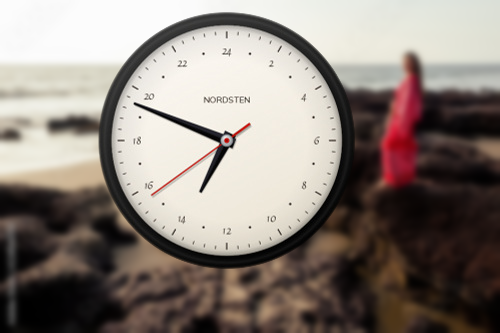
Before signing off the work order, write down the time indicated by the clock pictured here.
13:48:39
